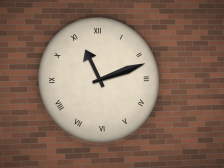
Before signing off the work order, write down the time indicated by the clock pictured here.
11:12
